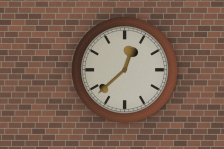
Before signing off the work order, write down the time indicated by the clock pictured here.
12:38
